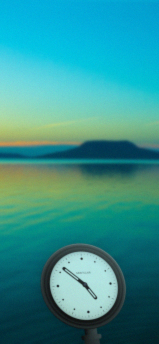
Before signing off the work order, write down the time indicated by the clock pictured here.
4:52
